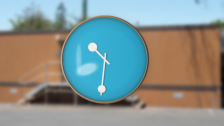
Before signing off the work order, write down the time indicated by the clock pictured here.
10:31
